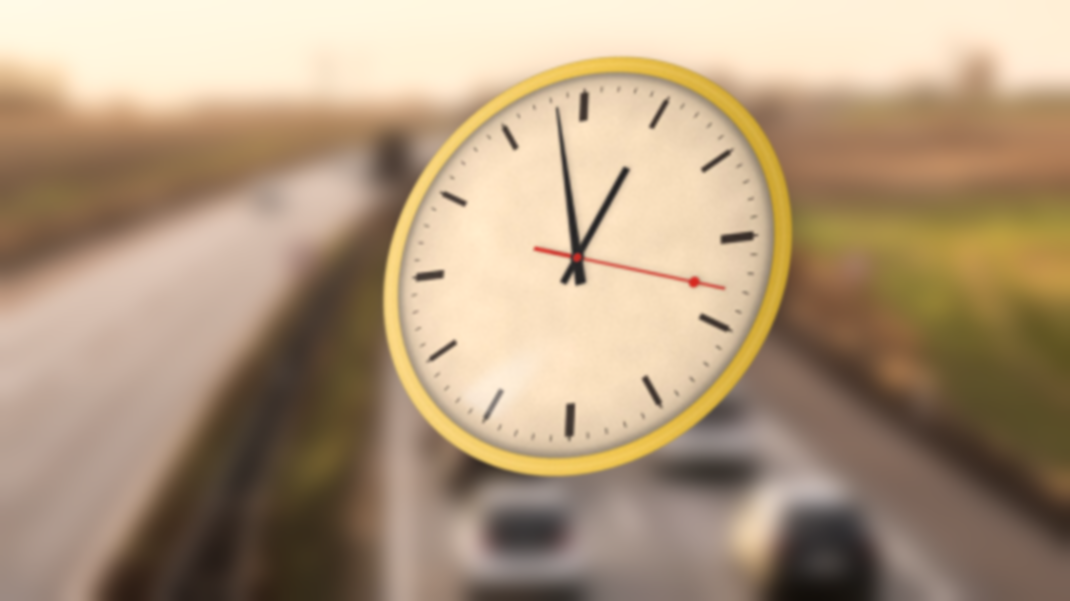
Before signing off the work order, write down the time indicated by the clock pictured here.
12:58:18
